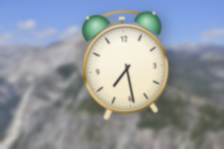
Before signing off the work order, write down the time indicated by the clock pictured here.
7:29
